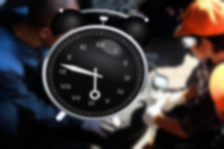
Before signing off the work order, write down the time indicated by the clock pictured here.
5:47
